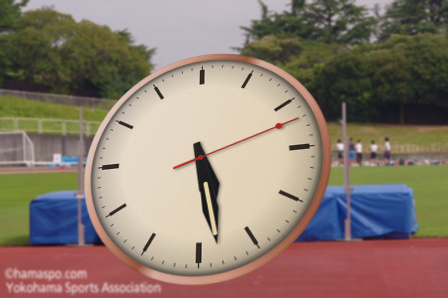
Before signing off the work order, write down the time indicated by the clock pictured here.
5:28:12
